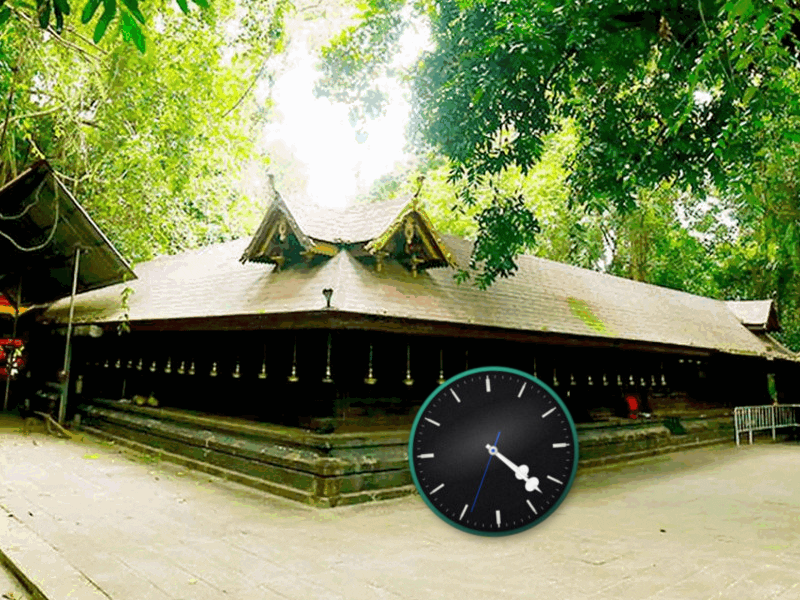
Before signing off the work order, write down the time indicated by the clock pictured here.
4:22:34
